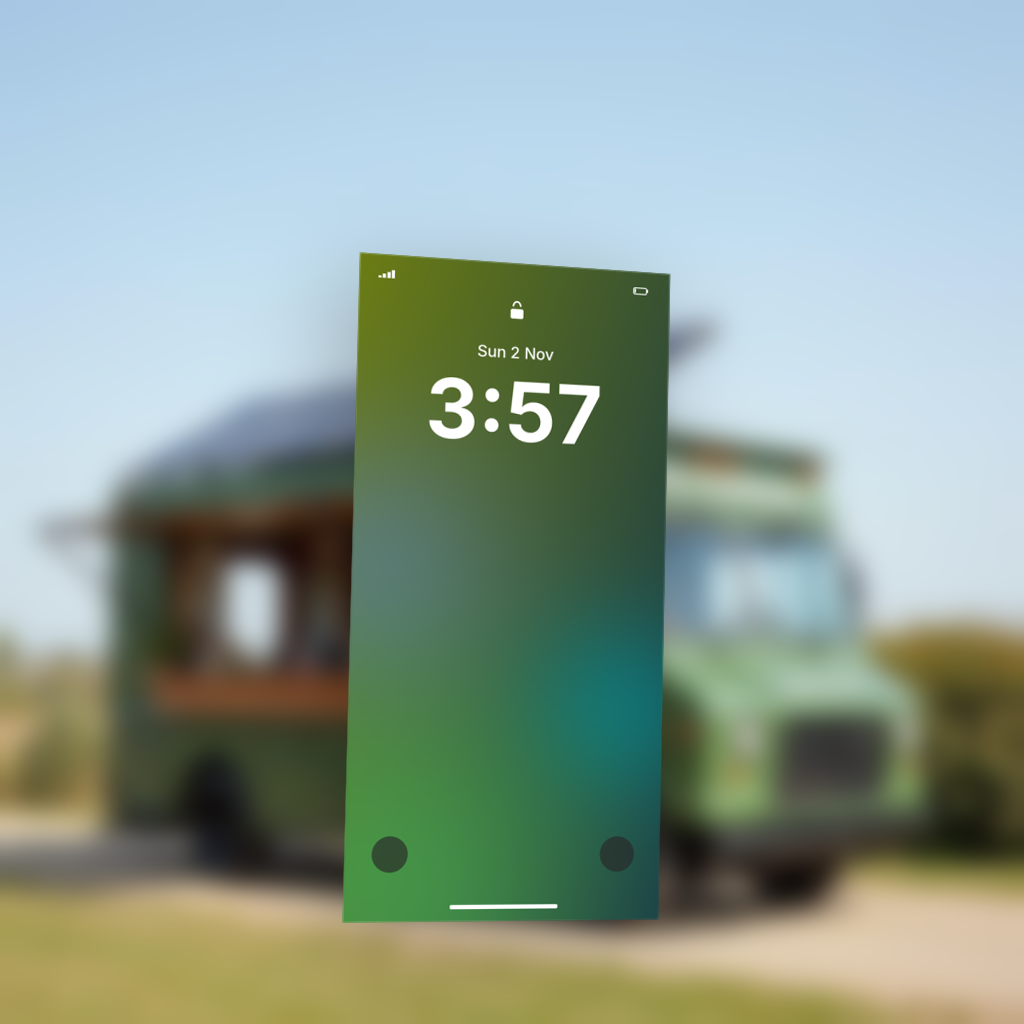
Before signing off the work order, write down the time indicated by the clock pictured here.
3:57
